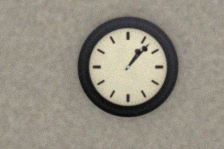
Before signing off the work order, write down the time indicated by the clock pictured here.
1:07
